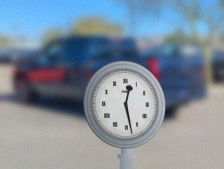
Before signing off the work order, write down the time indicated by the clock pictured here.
12:28
